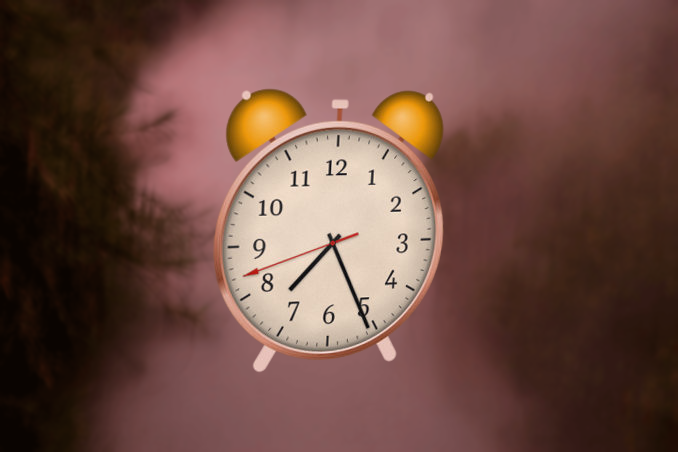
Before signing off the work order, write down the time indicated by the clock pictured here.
7:25:42
